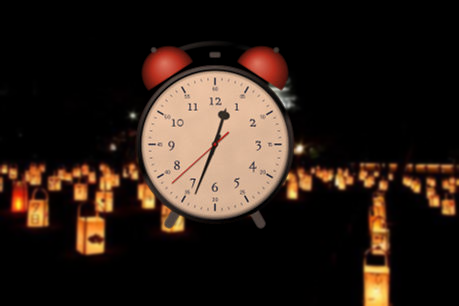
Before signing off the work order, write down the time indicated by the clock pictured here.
12:33:38
